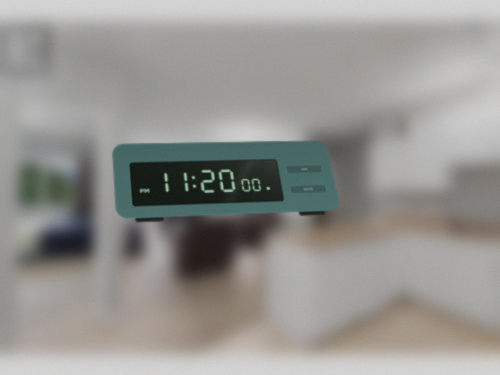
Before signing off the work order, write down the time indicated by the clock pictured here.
11:20:00
